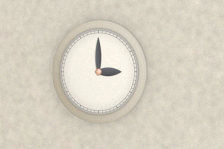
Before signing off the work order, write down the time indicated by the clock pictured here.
3:00
